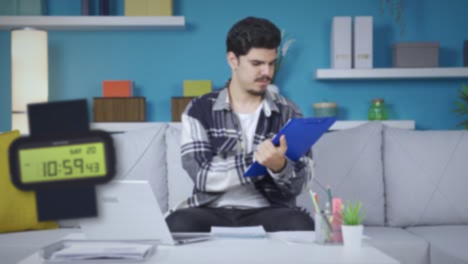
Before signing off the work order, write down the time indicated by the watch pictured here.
10:59
